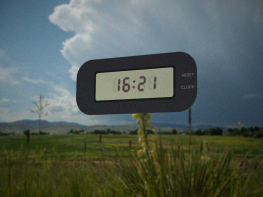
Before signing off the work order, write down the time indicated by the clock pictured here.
16:21
